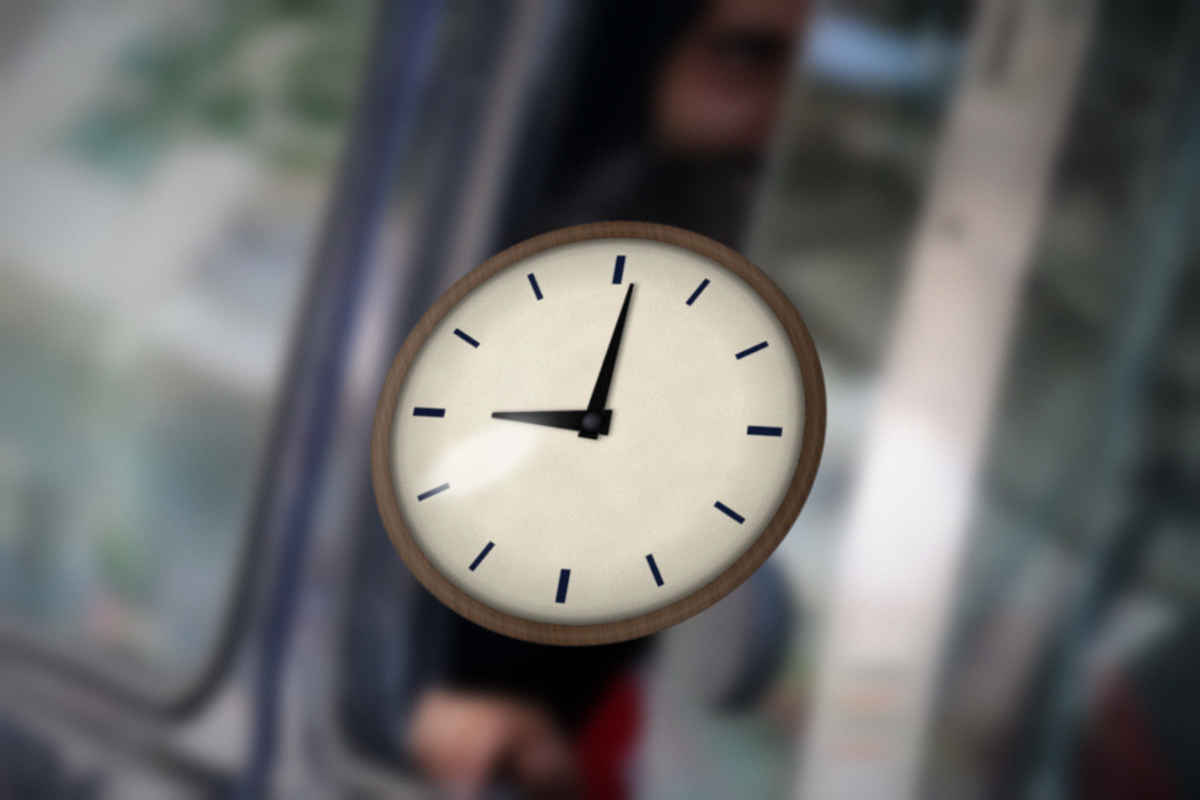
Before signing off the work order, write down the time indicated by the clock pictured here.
9:01
